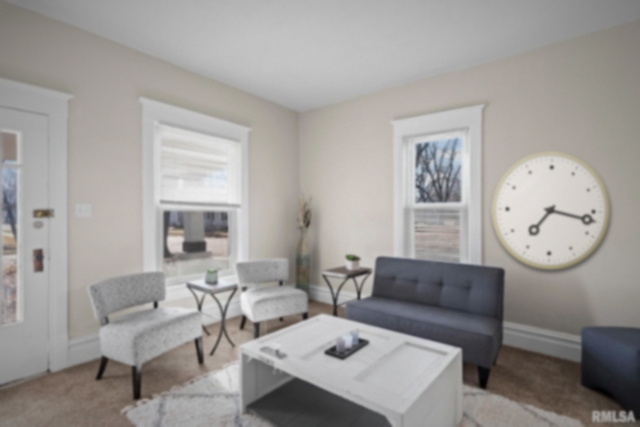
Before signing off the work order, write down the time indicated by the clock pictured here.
7:17
